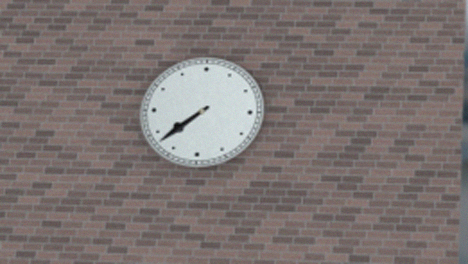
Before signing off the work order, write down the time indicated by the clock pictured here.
7:38
